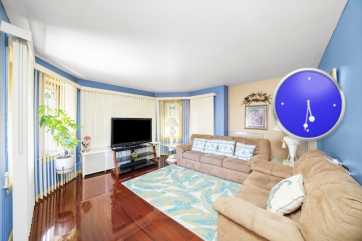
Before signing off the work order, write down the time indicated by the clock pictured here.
5:31
